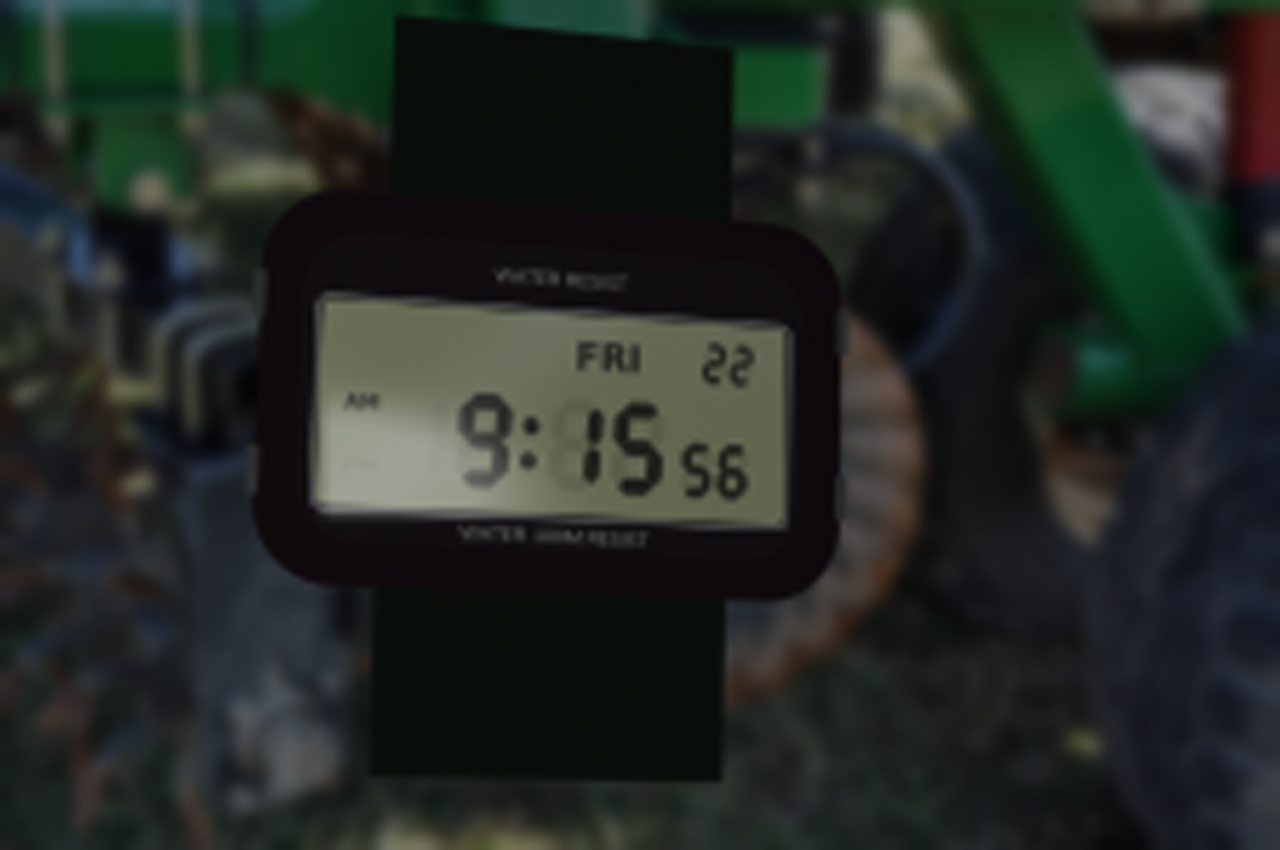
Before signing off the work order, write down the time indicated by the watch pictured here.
9:15:56
